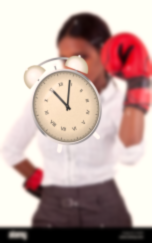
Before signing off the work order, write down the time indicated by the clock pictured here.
11:04
